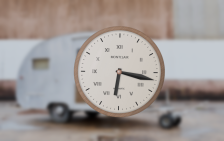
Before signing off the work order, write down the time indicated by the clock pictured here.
6:17
